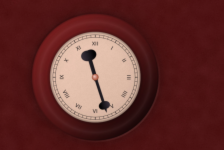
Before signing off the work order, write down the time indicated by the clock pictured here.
11:27
